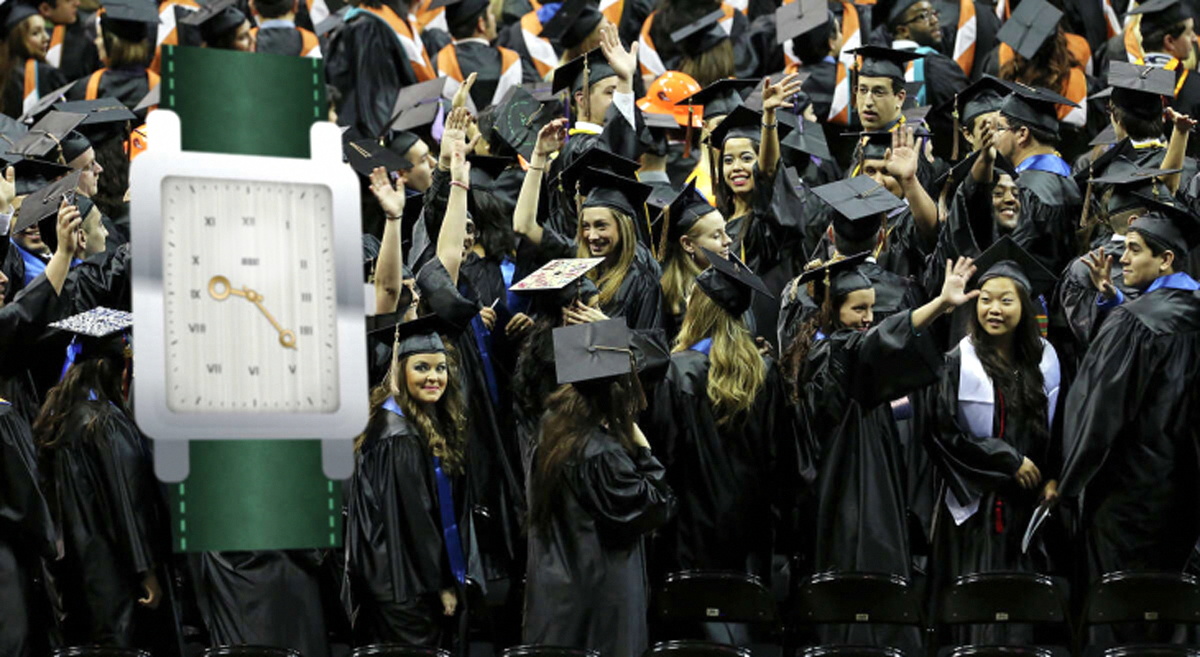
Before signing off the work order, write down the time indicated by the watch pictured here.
9:23
